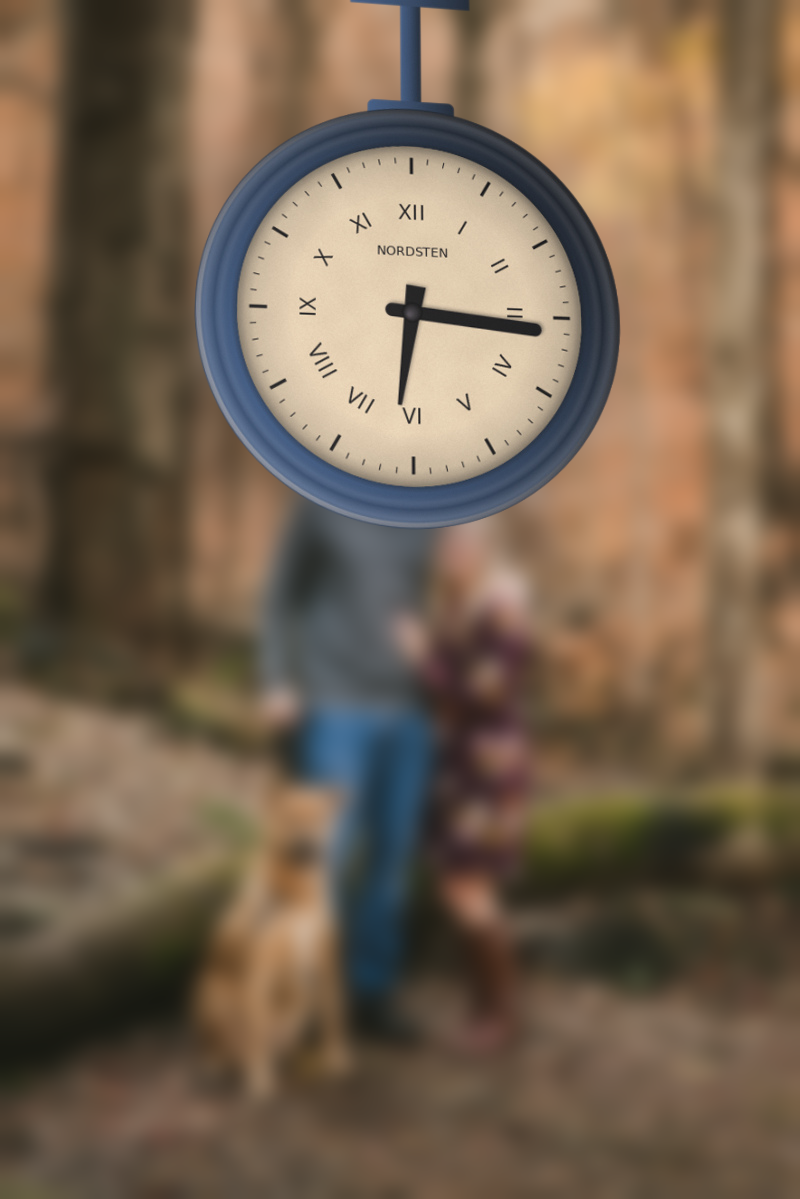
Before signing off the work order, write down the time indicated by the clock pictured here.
6:16
